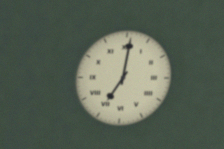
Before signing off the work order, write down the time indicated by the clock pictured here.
7:01
